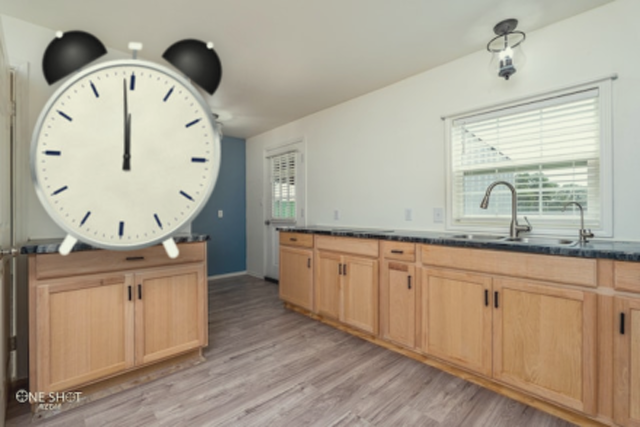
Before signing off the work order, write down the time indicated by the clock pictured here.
11:59
